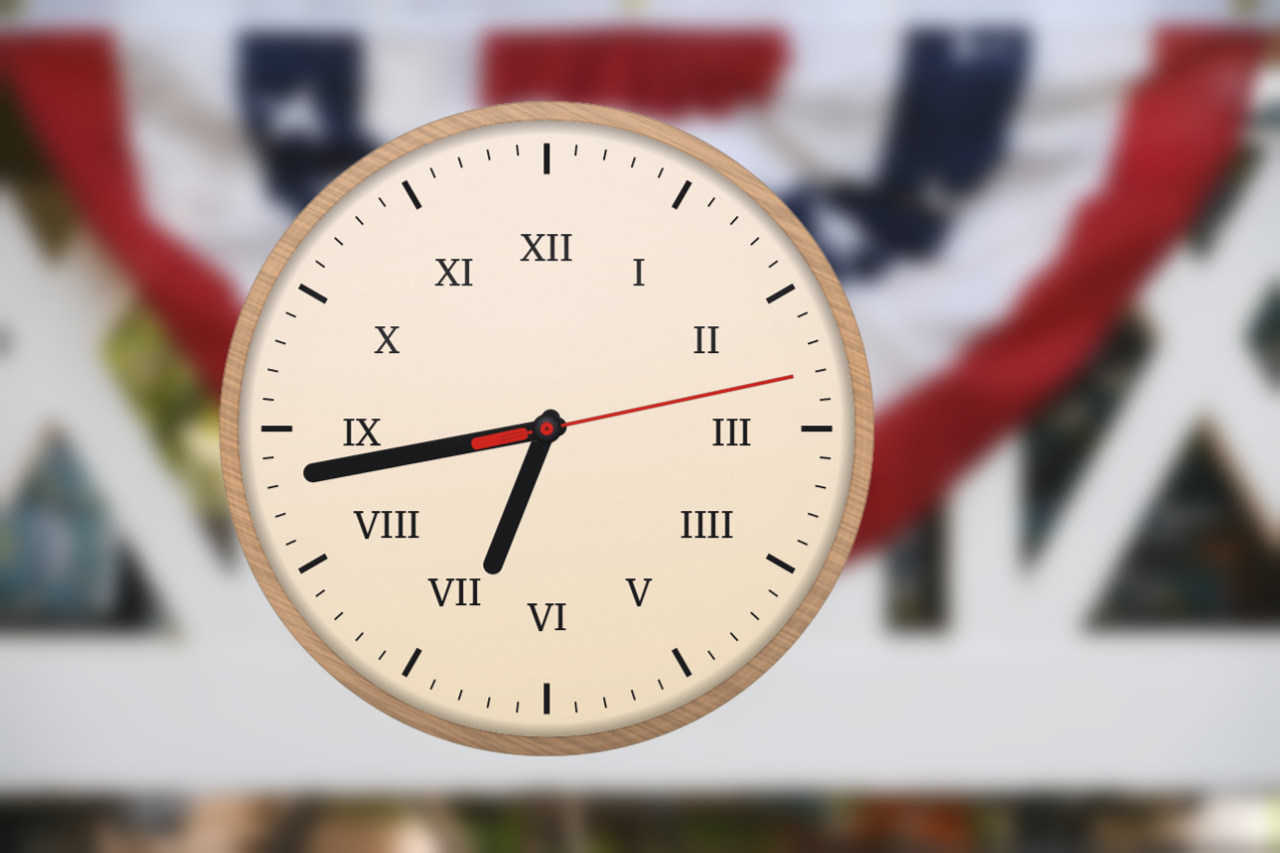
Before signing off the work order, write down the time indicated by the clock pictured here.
6:43:13
